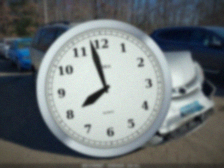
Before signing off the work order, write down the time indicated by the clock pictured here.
7:58
